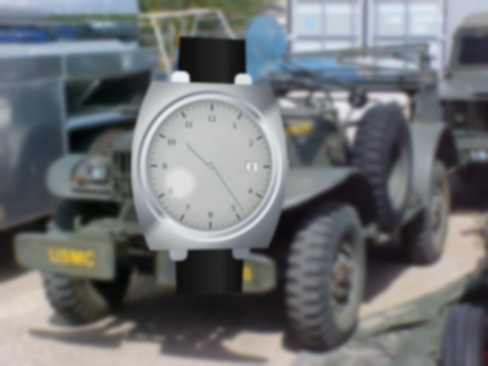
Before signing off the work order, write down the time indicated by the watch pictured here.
10:24
